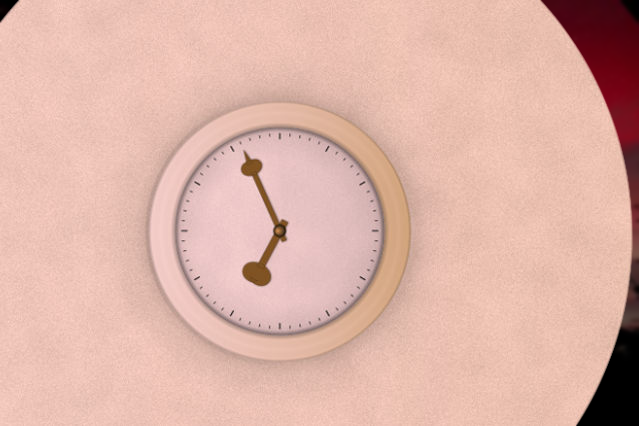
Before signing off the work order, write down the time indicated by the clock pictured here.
6:56
